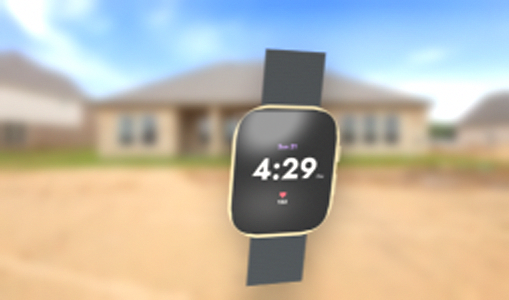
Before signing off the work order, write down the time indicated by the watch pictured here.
4:29
